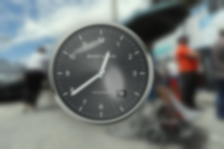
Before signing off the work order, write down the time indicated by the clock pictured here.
12:39
